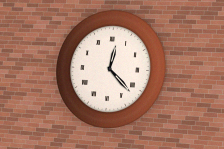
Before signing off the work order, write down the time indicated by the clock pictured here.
12:22
